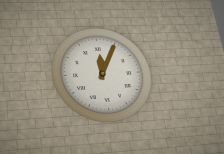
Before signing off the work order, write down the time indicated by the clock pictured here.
12:05
